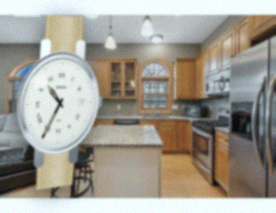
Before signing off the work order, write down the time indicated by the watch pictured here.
10:35
